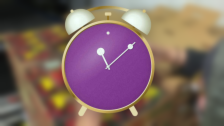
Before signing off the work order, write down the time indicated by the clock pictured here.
11:08
